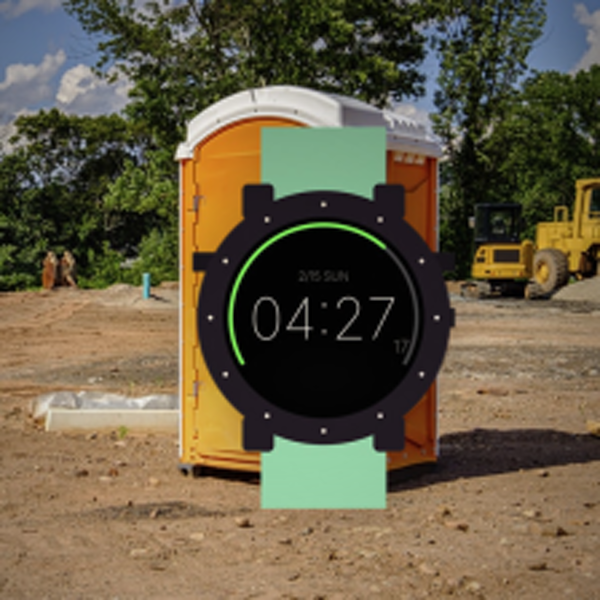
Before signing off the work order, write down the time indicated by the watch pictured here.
4:27
